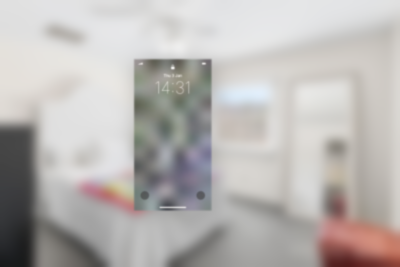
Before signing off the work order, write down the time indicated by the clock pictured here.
14:31
